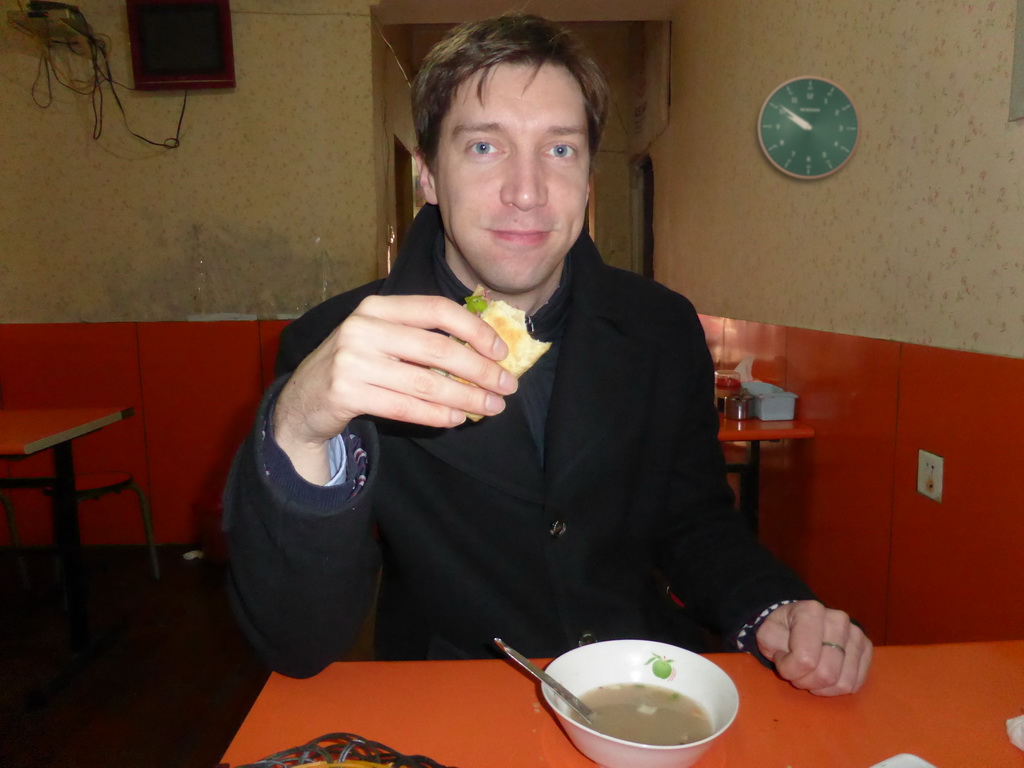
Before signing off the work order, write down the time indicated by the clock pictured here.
9:51
